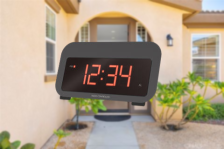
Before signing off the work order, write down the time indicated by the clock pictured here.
12:34
